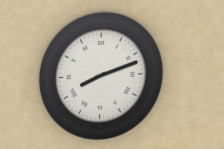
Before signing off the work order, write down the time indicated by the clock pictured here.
8:12
